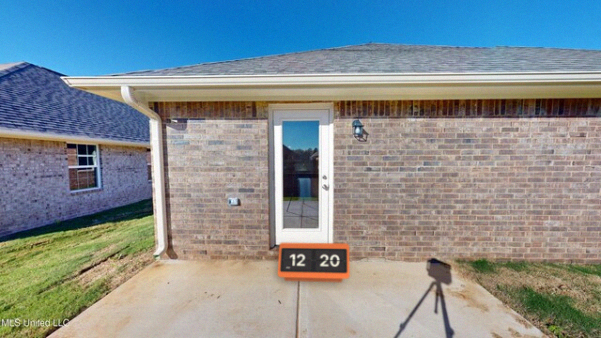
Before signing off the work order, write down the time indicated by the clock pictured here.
12:20
